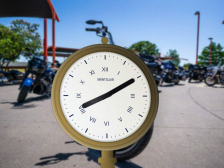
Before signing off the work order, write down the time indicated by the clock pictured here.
8:10
